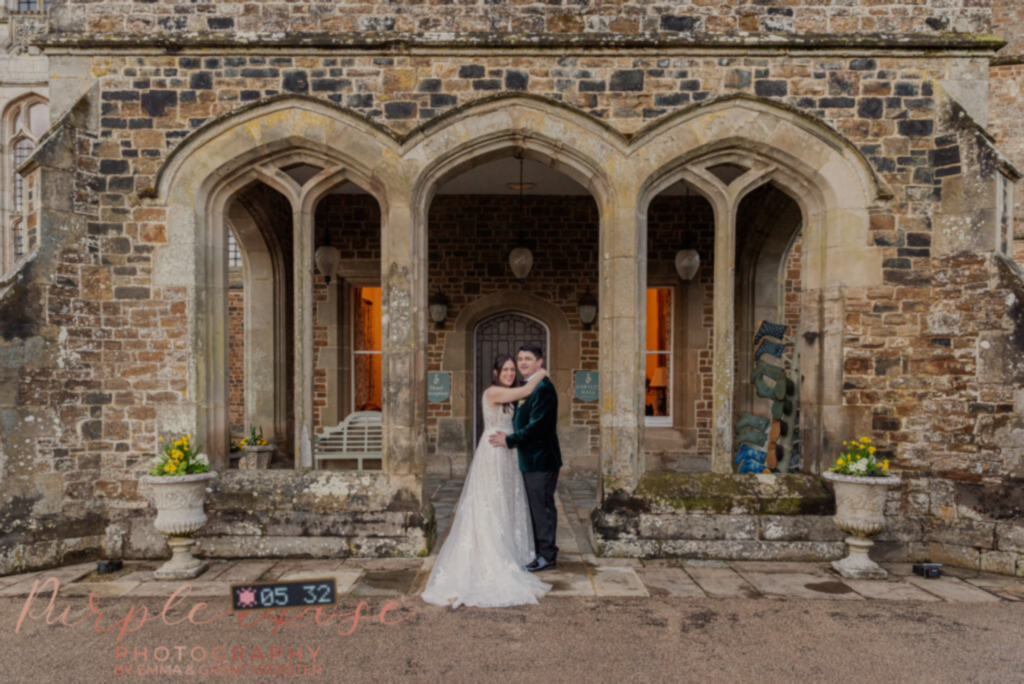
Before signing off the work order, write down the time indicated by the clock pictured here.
5:32
